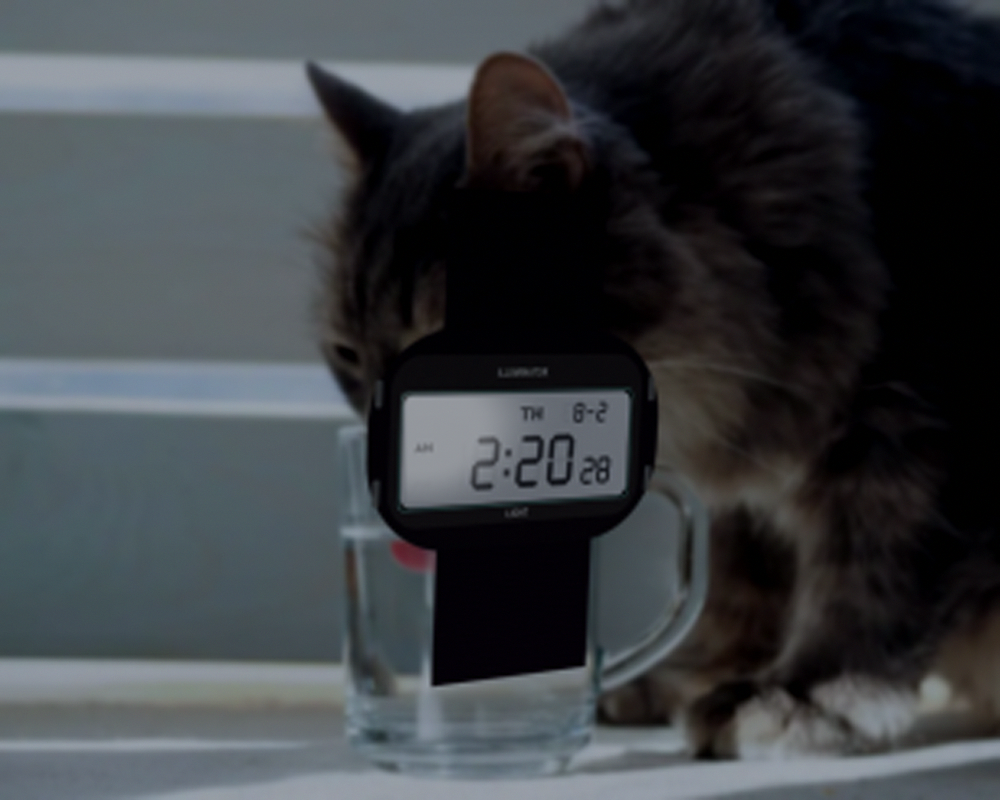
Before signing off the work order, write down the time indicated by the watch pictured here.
2:20:28
